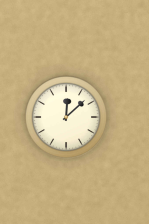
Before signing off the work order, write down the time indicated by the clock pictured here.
12:08
